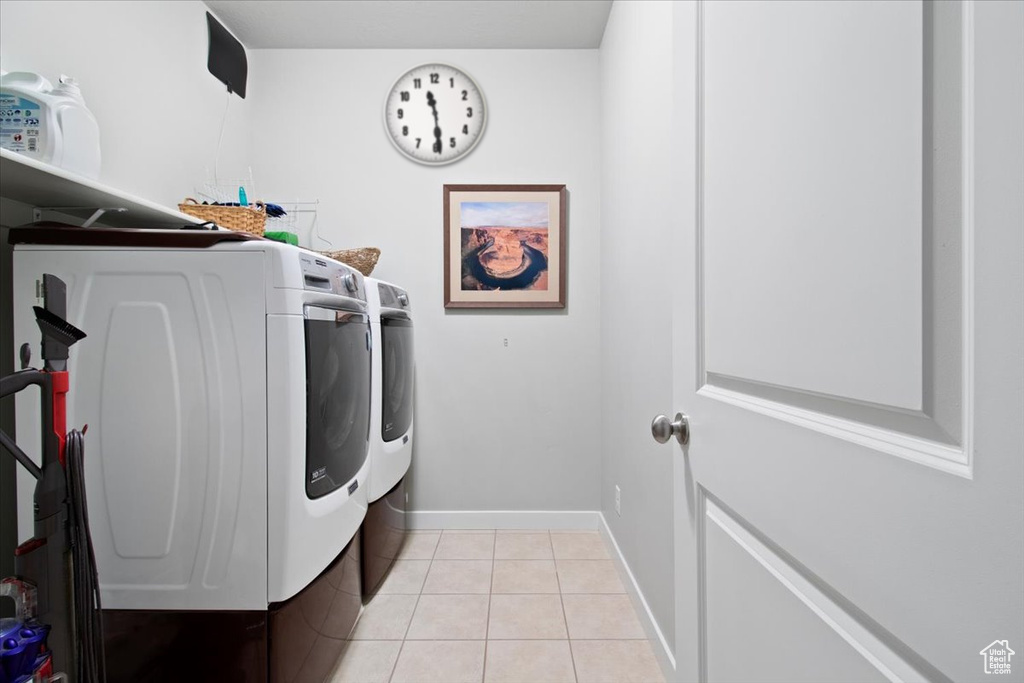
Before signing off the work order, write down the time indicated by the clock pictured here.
11:29
